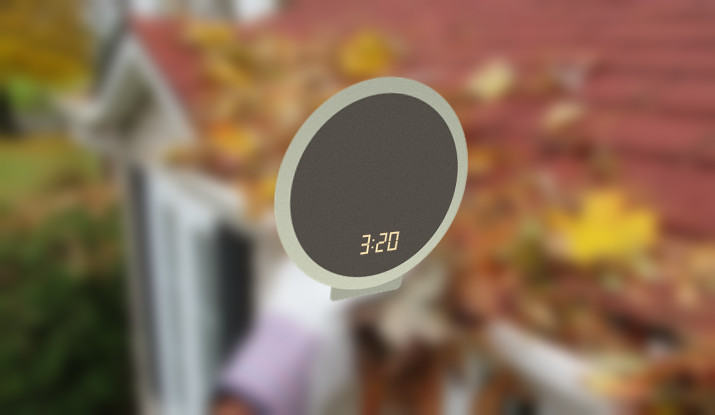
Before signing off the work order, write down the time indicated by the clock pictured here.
3:20
